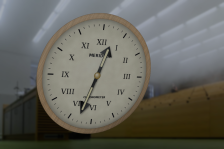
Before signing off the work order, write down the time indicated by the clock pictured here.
12:33
